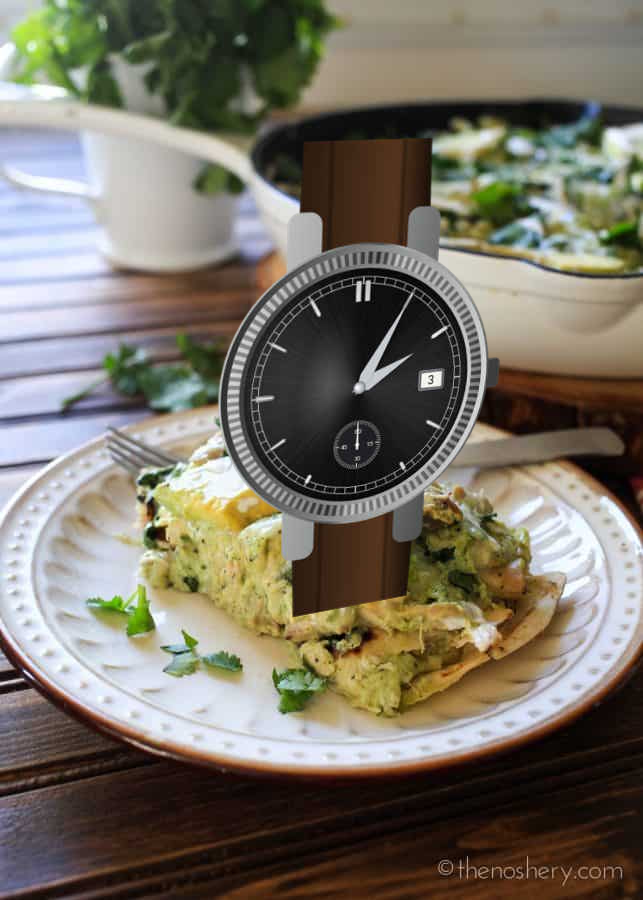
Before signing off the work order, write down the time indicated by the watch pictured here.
2:05
